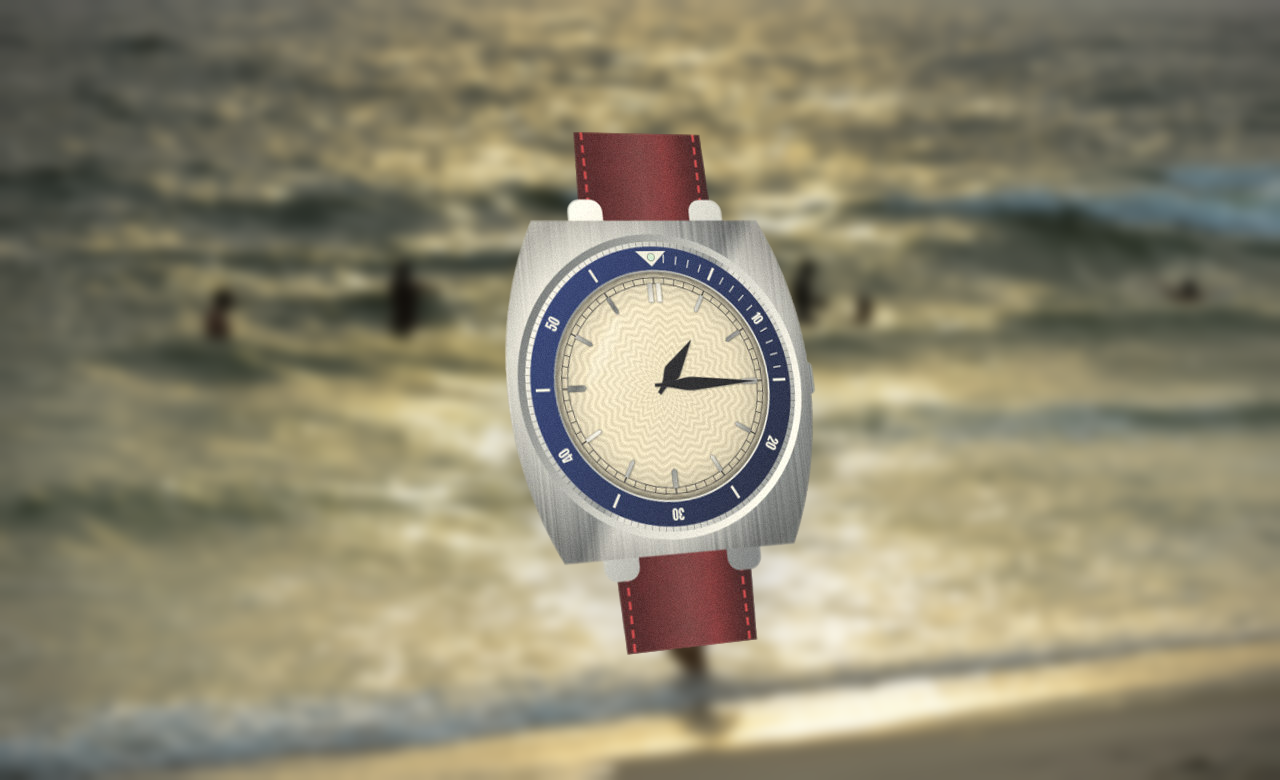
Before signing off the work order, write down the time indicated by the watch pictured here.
1:15
